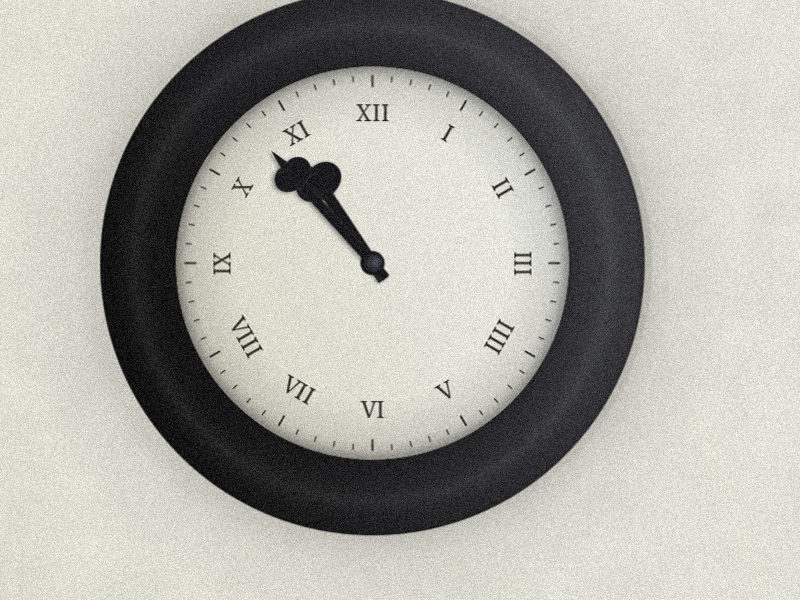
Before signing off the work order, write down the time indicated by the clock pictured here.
10:53
